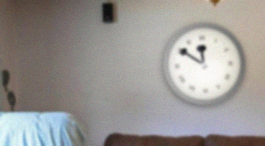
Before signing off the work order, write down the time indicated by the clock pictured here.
11:51
